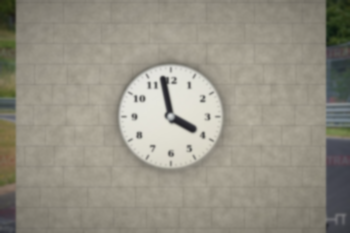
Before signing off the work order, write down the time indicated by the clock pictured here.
3:58
